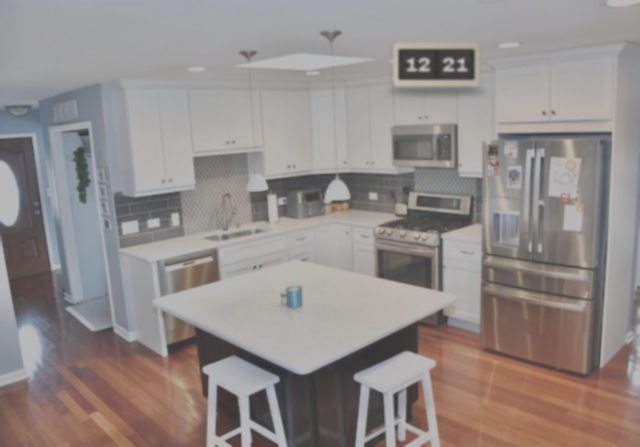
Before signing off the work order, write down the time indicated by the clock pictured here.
12:21
